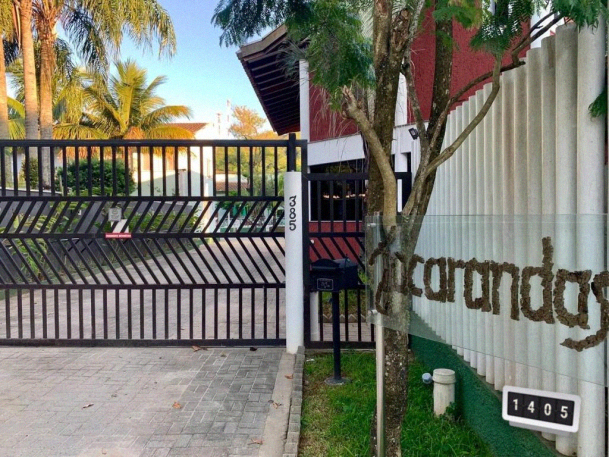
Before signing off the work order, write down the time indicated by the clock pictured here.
14:05
